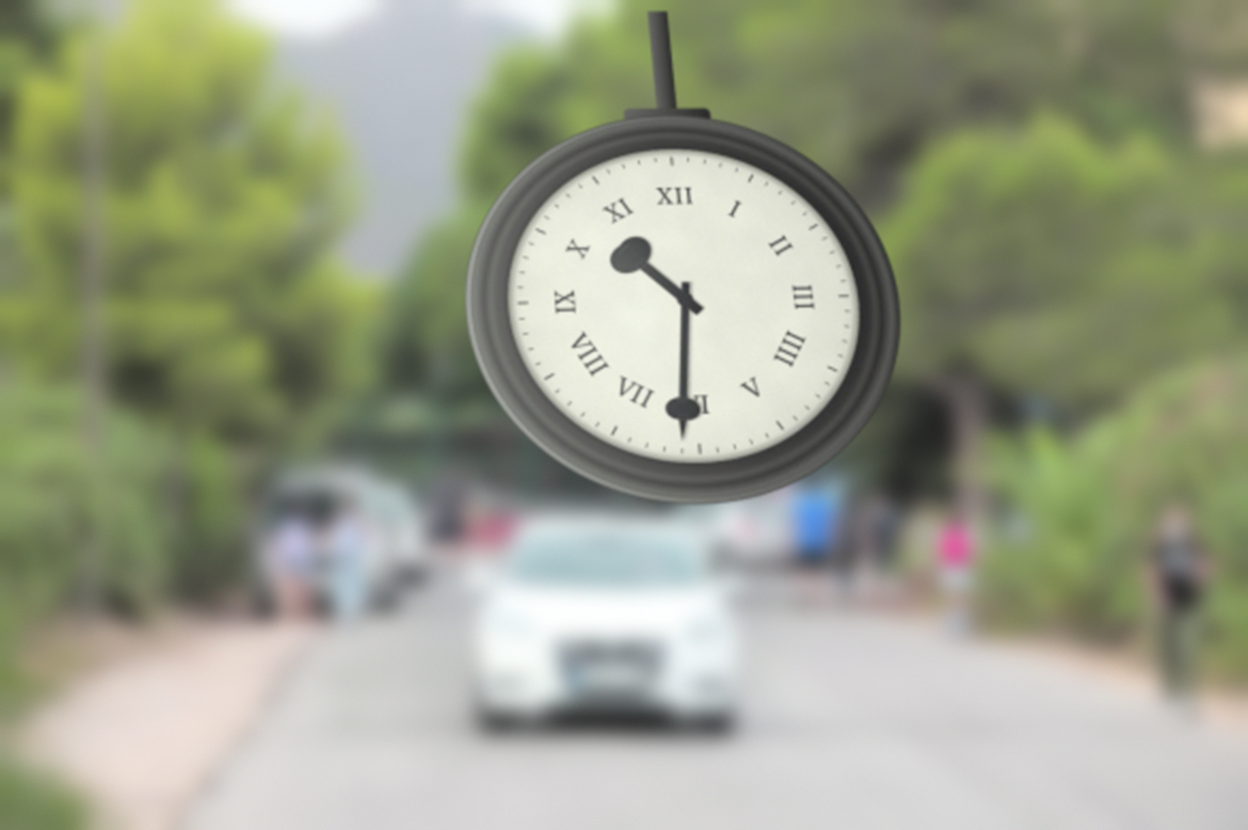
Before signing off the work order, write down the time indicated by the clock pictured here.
10:31
